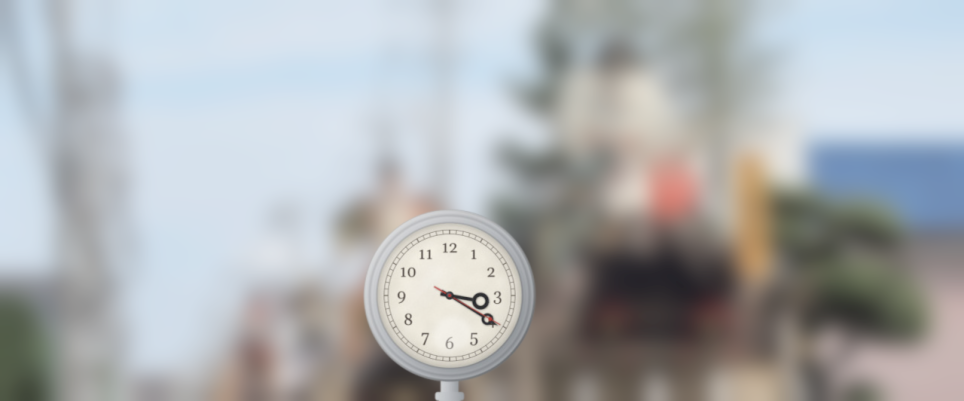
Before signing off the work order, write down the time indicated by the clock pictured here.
3:20:20
